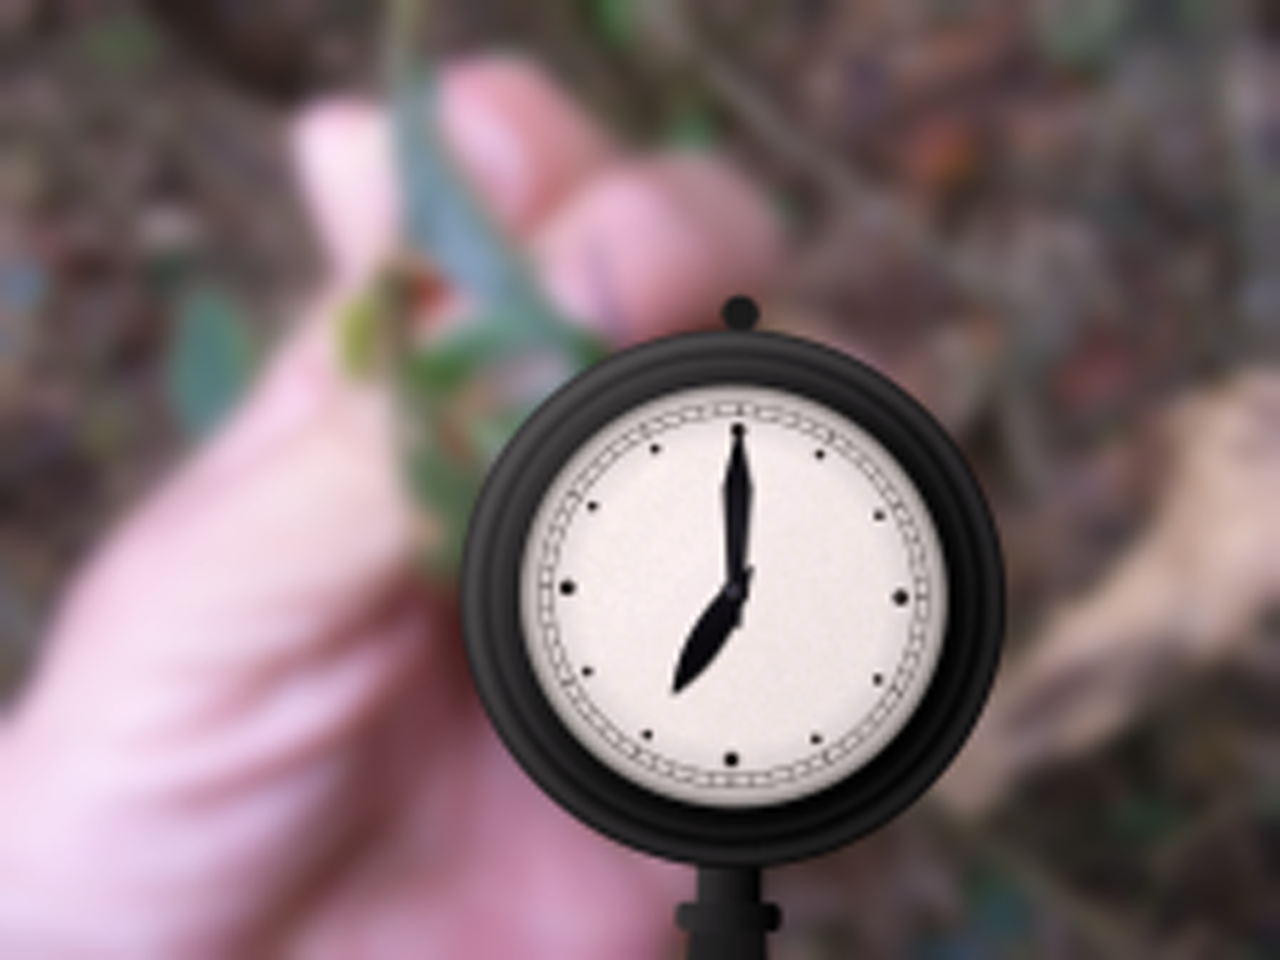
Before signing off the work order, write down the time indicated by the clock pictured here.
7:00
